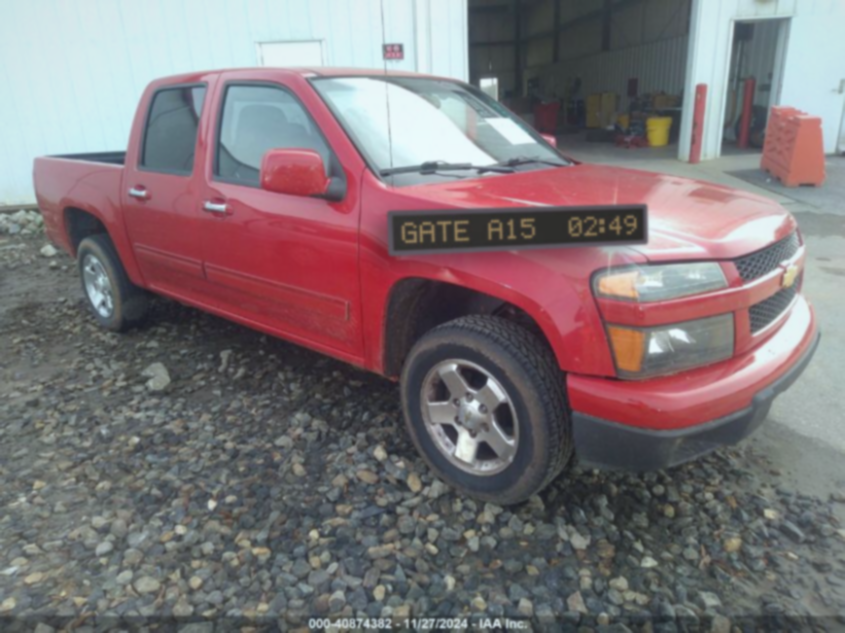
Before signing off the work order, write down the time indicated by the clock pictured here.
2:49
